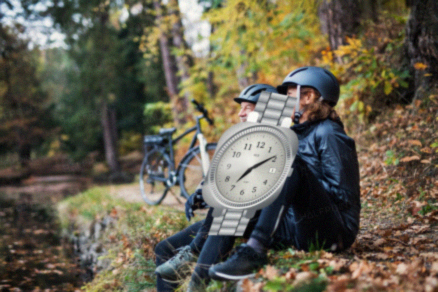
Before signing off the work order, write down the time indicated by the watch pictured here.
7:09
